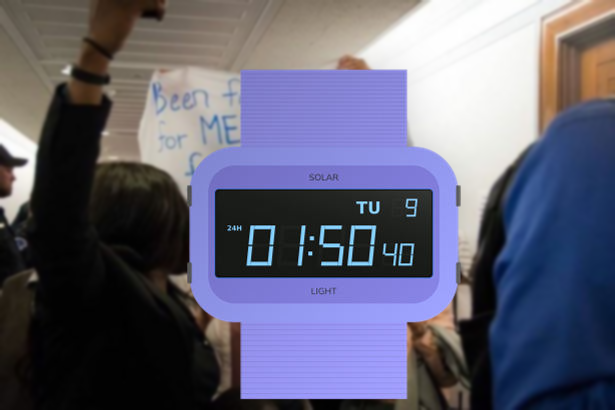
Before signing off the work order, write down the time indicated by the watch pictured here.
1:50:40
